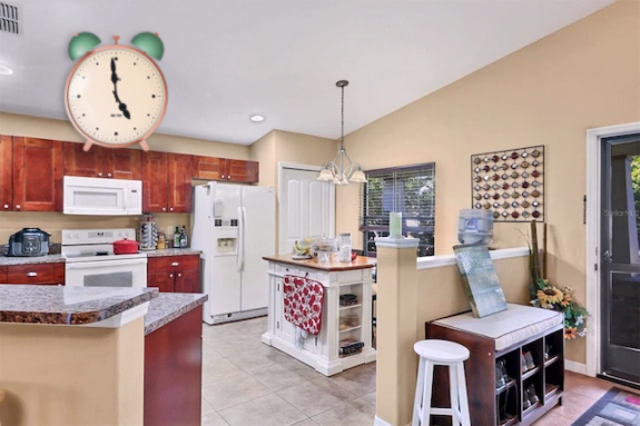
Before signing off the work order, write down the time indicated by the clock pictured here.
4:59
